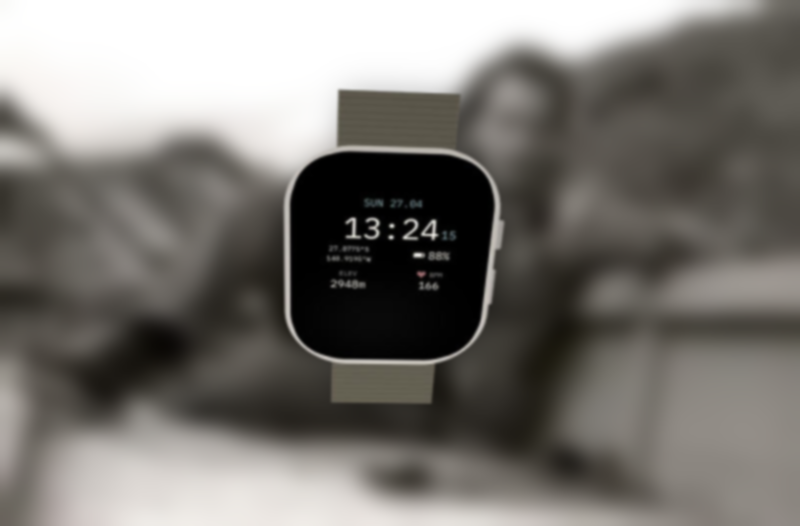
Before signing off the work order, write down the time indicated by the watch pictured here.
13:24
